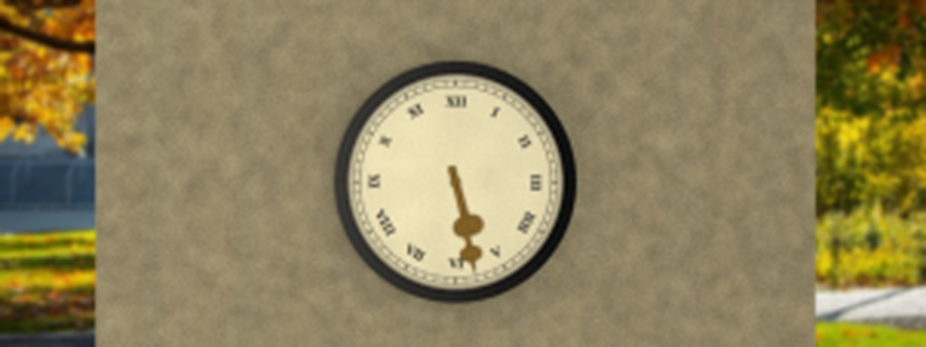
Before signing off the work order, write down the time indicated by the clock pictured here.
5:28
